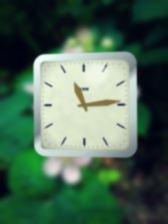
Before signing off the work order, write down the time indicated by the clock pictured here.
11:14
